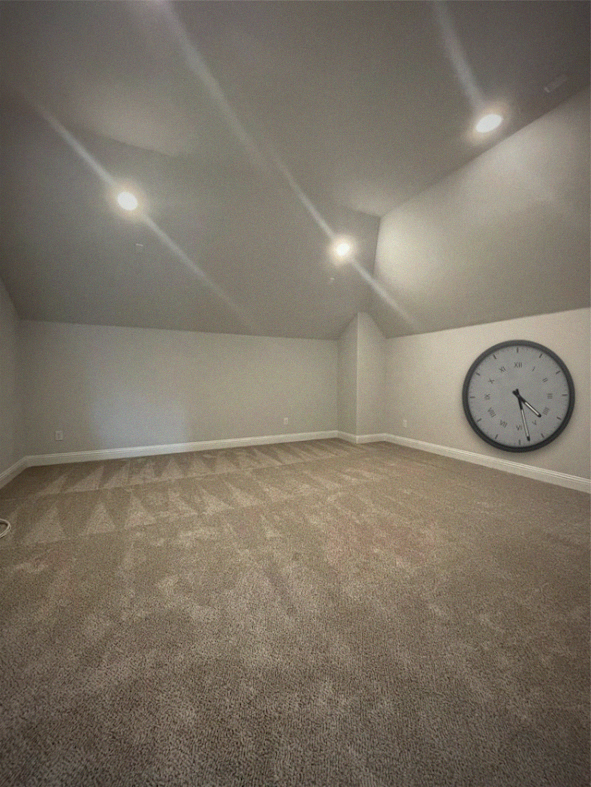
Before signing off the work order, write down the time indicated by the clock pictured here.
4:28
